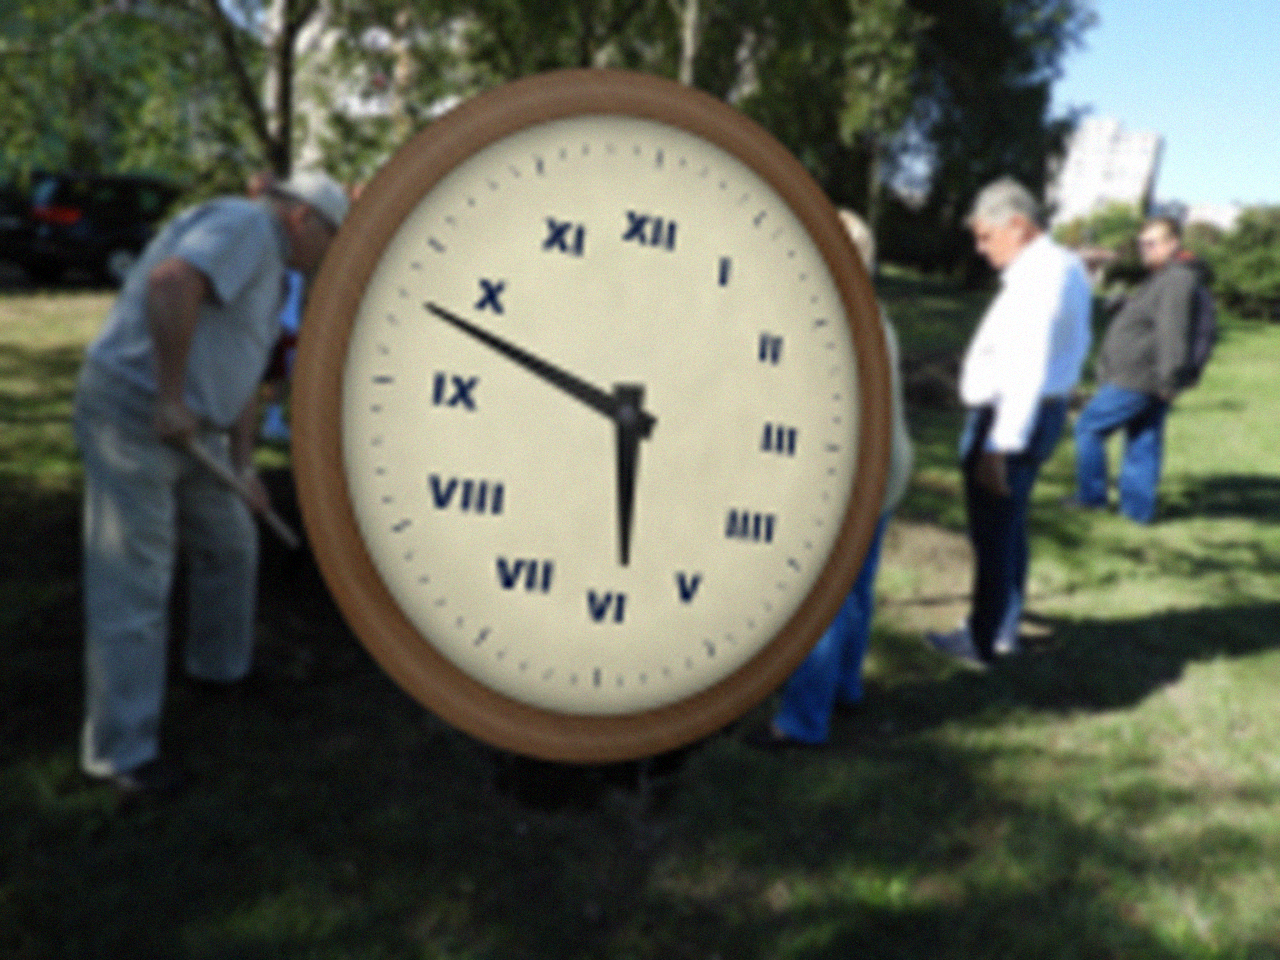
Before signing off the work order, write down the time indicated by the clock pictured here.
5:48
